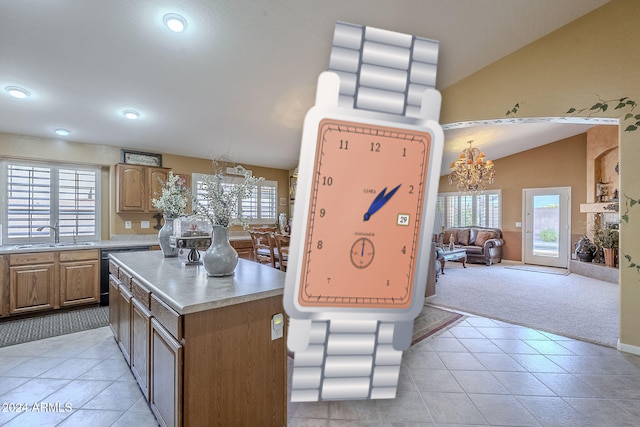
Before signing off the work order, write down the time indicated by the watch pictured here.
1:08
